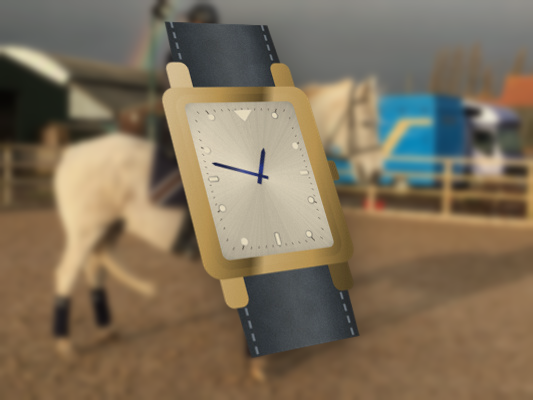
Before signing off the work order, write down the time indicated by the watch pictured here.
12:48
